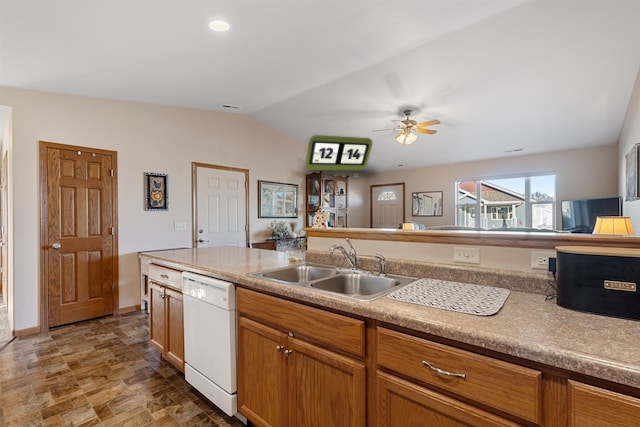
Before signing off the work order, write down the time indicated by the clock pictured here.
12:14
